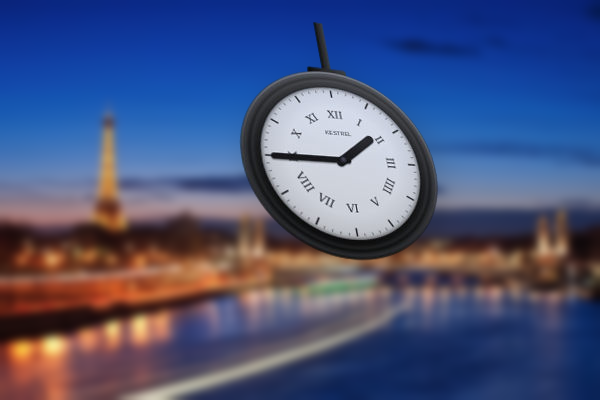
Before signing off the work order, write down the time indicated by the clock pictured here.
1:45
